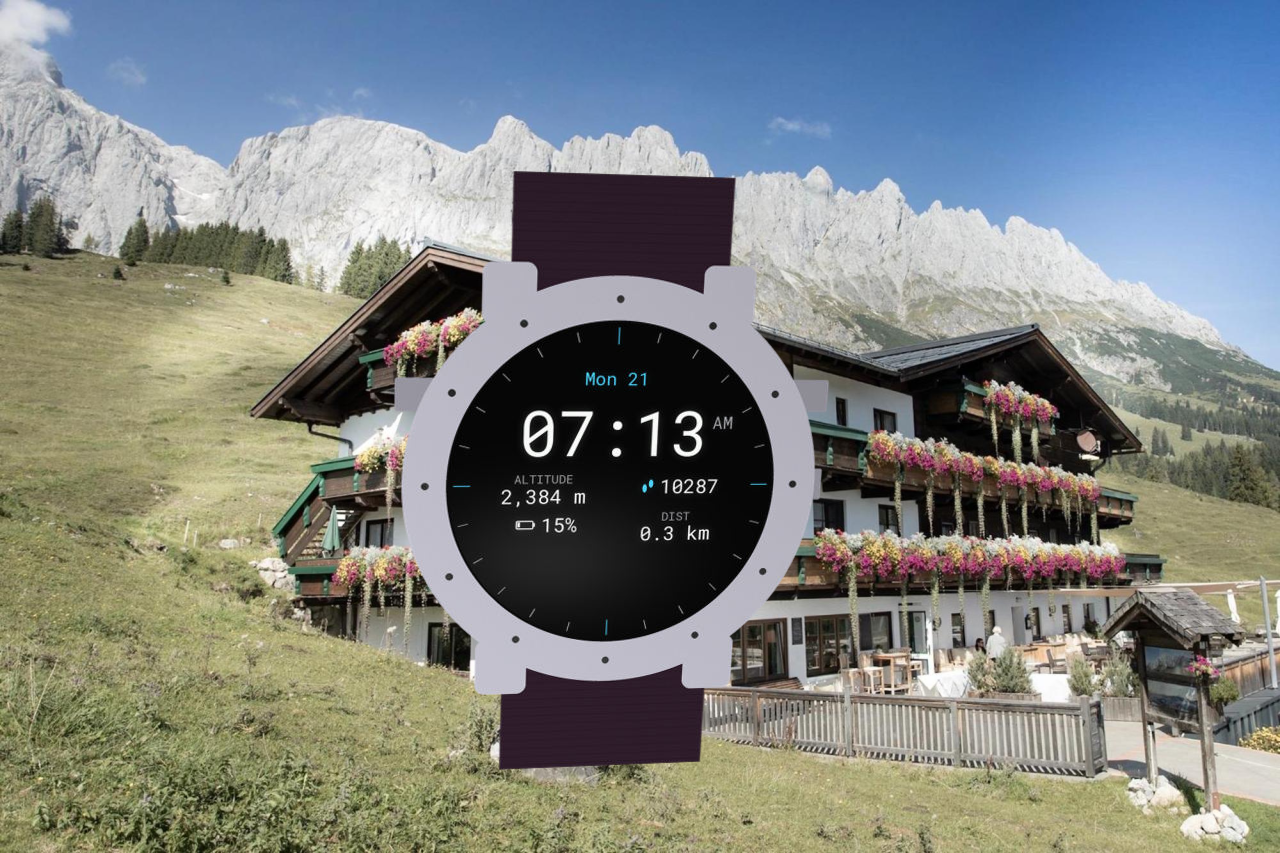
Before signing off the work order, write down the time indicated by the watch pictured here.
7:13
